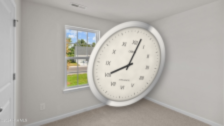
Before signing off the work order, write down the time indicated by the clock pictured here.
8:02
